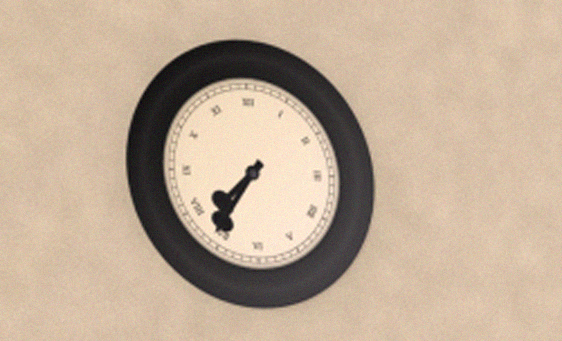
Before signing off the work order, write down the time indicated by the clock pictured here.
7:36
